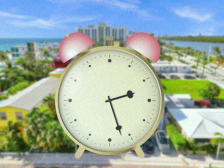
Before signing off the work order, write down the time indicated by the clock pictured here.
2:27
